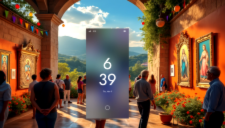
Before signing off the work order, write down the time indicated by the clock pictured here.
6:39
